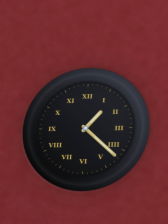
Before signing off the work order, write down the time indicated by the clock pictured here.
1:22
